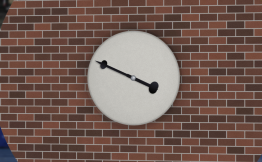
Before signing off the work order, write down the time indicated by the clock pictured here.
3:49
